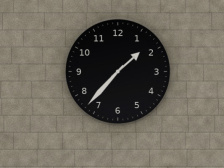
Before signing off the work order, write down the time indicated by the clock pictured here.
1:37
